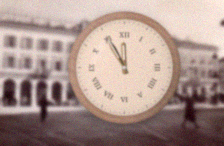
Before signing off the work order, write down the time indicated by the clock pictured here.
11:55
